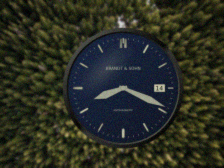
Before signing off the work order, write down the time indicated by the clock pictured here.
8:19
